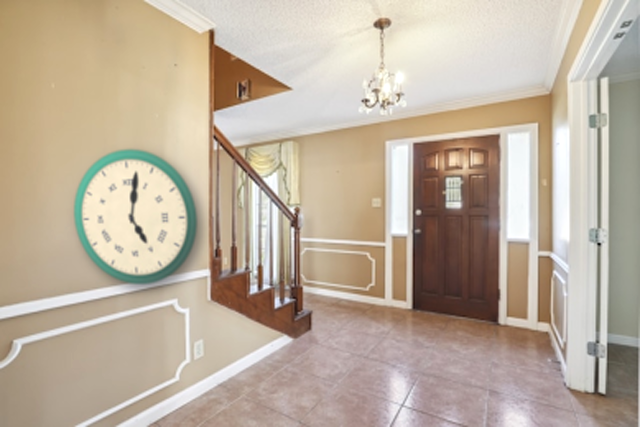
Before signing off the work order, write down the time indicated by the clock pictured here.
5:02
